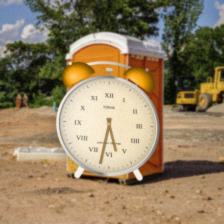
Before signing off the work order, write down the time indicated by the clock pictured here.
5:32
